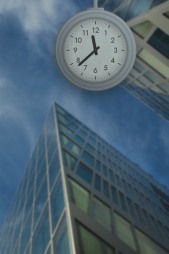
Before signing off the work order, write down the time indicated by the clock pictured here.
11:38
